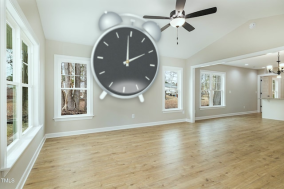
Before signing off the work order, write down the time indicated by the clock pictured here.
1:59
